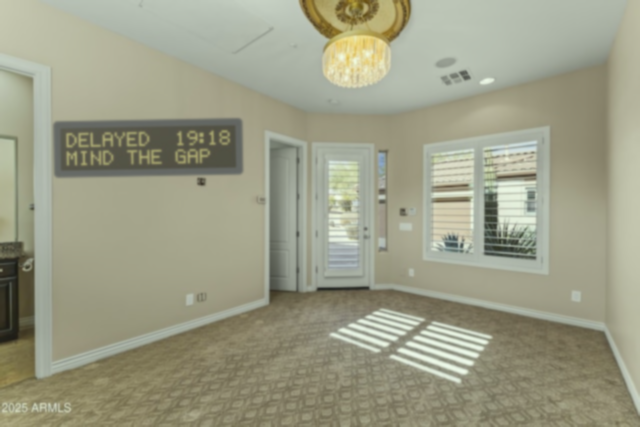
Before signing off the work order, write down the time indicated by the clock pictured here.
19:18
